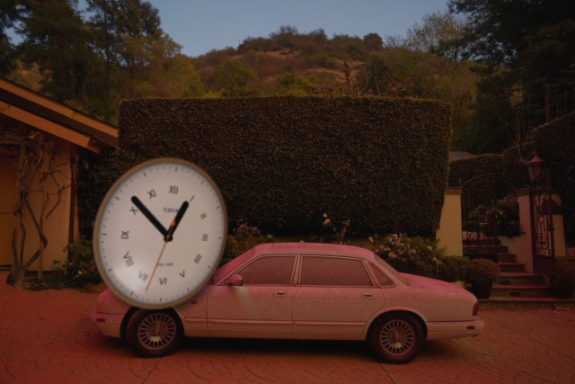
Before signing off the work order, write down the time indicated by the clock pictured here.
12:51:33
